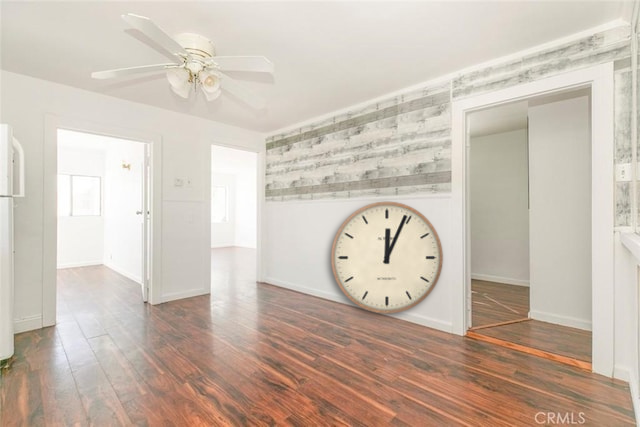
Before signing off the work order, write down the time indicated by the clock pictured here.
12:04
